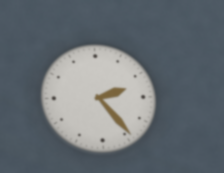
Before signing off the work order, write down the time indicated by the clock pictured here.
2:24
